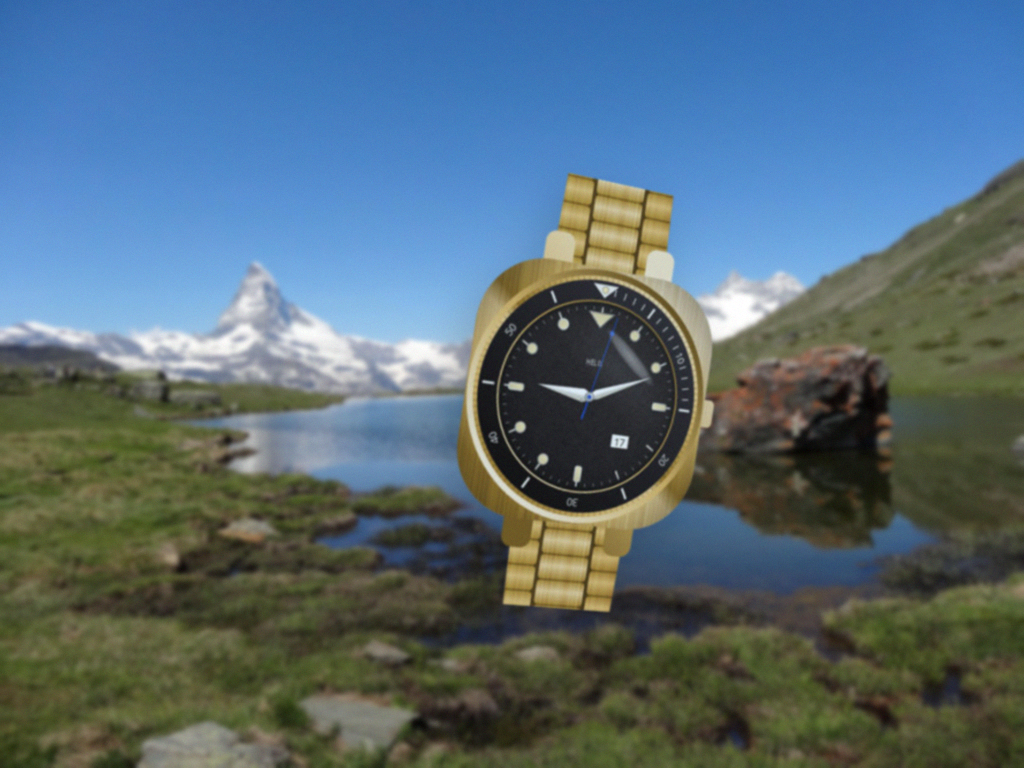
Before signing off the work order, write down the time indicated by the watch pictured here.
9:11:02
